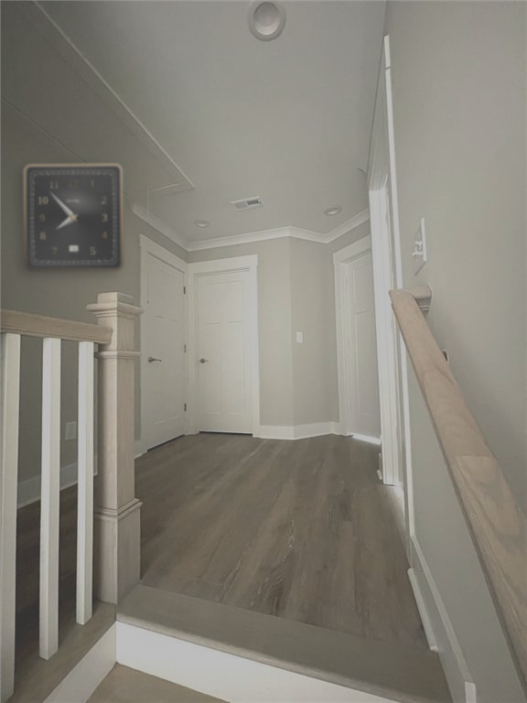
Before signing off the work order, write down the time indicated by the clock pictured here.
7:53
